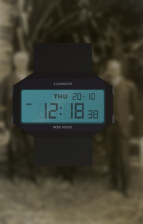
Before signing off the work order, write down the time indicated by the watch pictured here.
12:18:38
